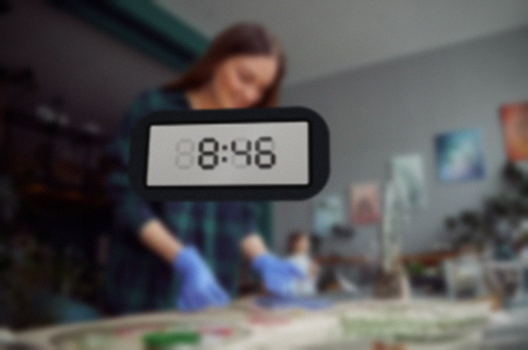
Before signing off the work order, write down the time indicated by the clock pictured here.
8:46
